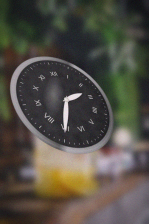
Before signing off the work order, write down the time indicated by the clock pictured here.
2:35
